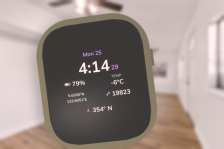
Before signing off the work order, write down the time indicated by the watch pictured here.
4:14
